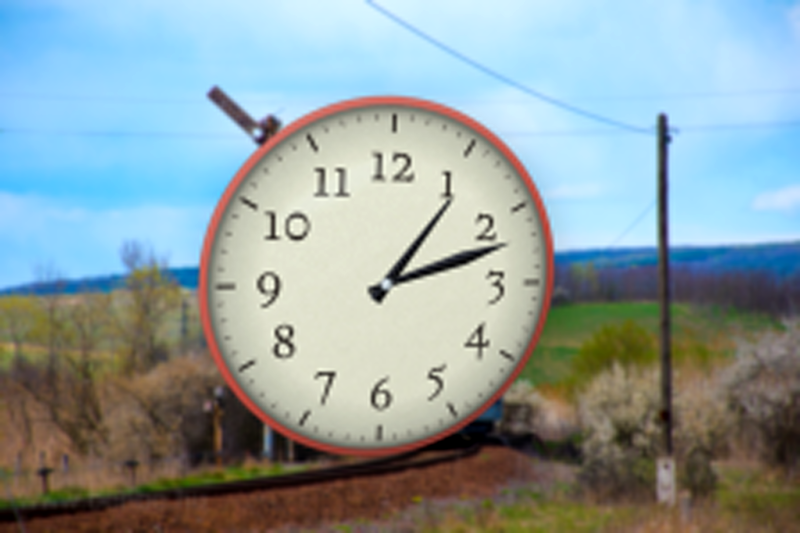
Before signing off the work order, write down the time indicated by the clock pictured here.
1:12
